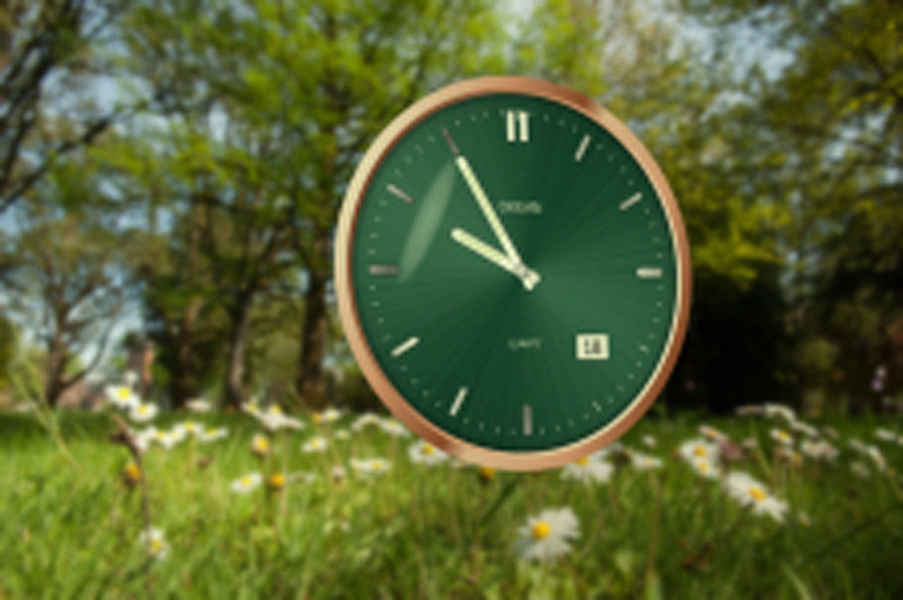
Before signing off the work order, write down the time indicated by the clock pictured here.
9:55
